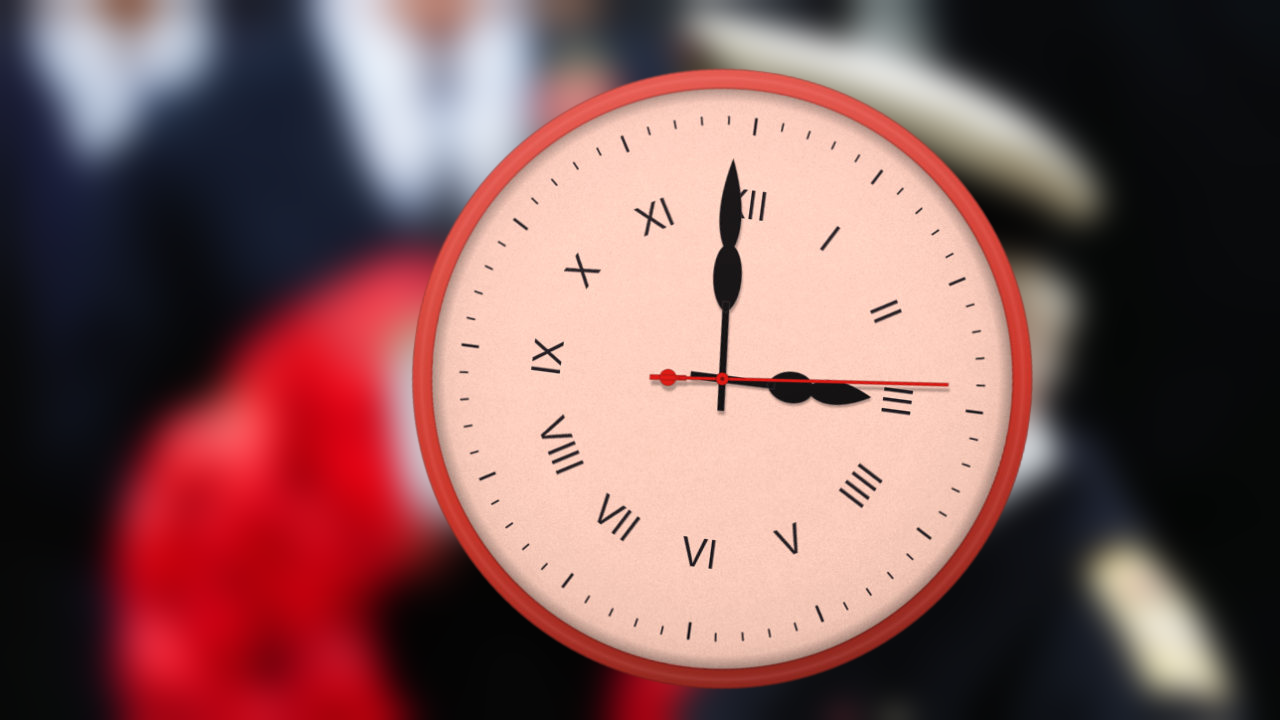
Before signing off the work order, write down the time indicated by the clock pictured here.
2:59:14
